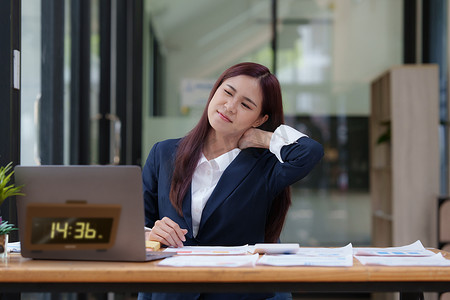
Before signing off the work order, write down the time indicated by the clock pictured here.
14:36
